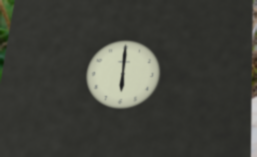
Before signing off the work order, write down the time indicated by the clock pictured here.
6:00
